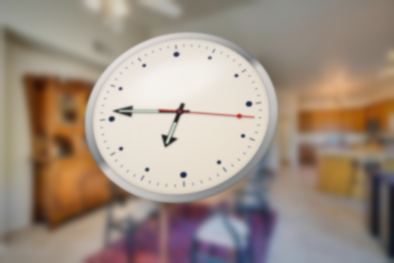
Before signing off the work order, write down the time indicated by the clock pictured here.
6:46:17
